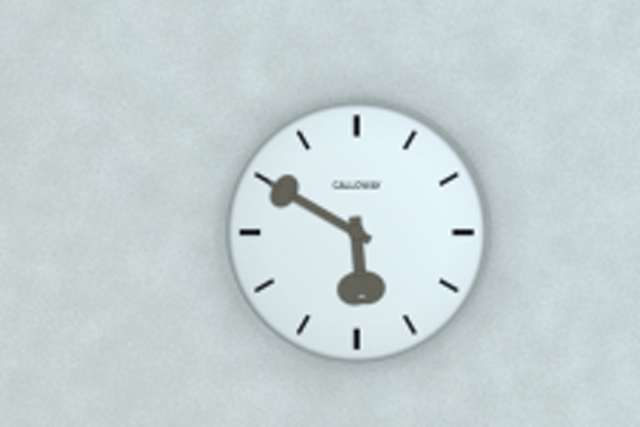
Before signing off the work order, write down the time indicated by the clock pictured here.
5:50
